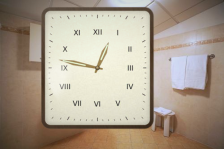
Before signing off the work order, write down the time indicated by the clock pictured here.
12:47
